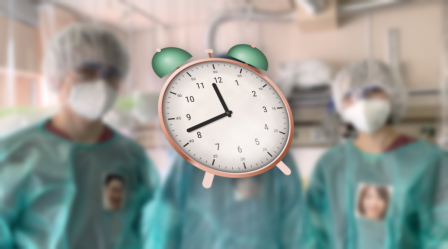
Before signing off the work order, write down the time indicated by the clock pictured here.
11:42
